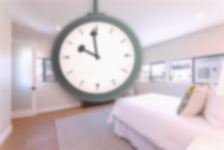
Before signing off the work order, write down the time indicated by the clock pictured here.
9:59
